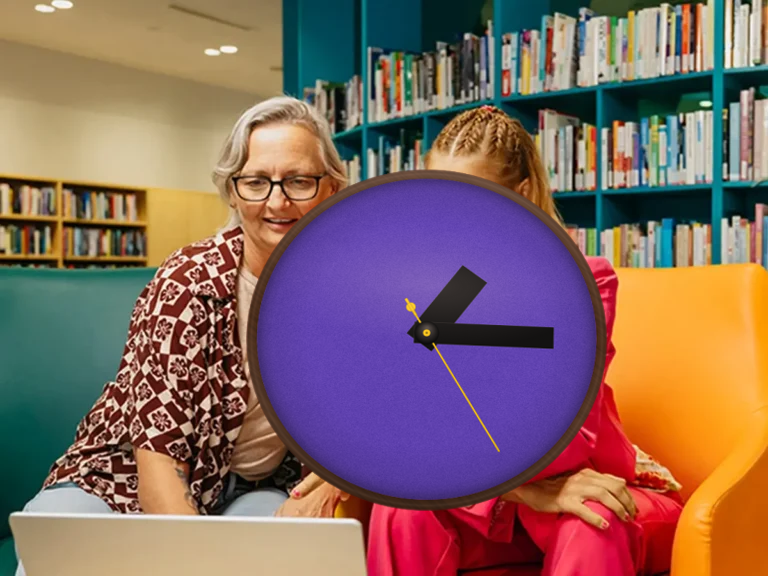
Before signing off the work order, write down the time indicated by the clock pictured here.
1:15:25
